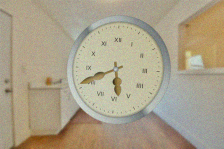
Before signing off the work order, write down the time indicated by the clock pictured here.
5:41
